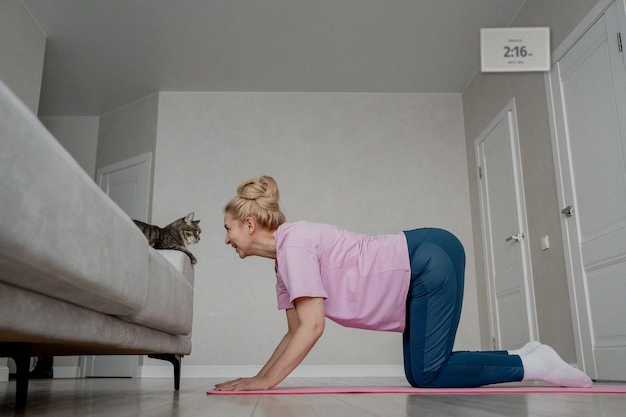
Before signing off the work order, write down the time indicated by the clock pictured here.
2:16
